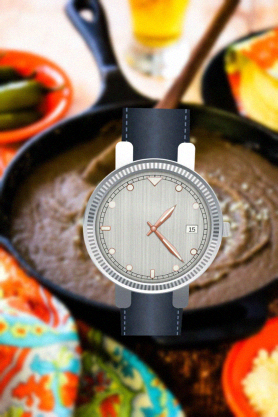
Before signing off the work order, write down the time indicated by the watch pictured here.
1:23
